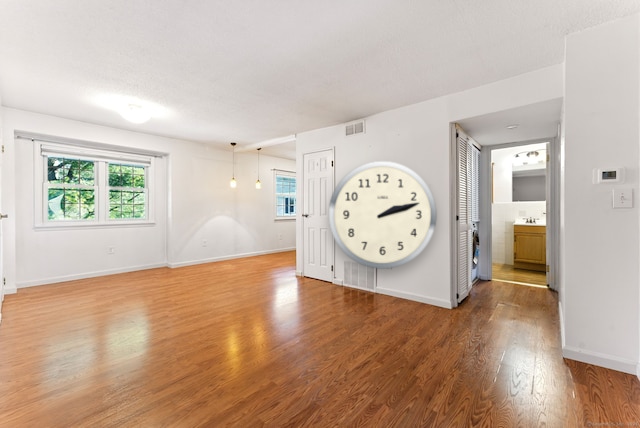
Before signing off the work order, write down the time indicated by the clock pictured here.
2:12
